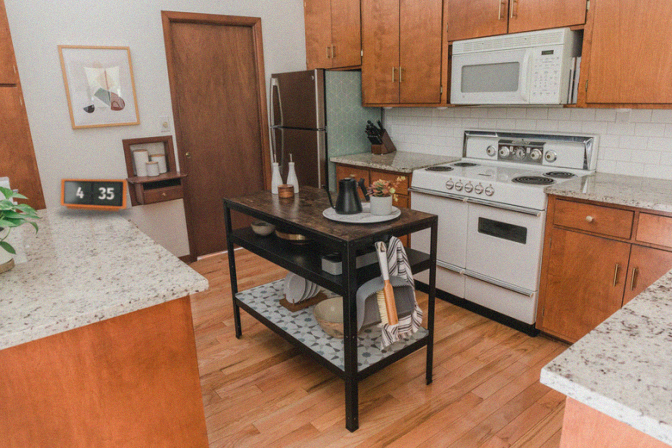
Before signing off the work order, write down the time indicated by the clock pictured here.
4:35
